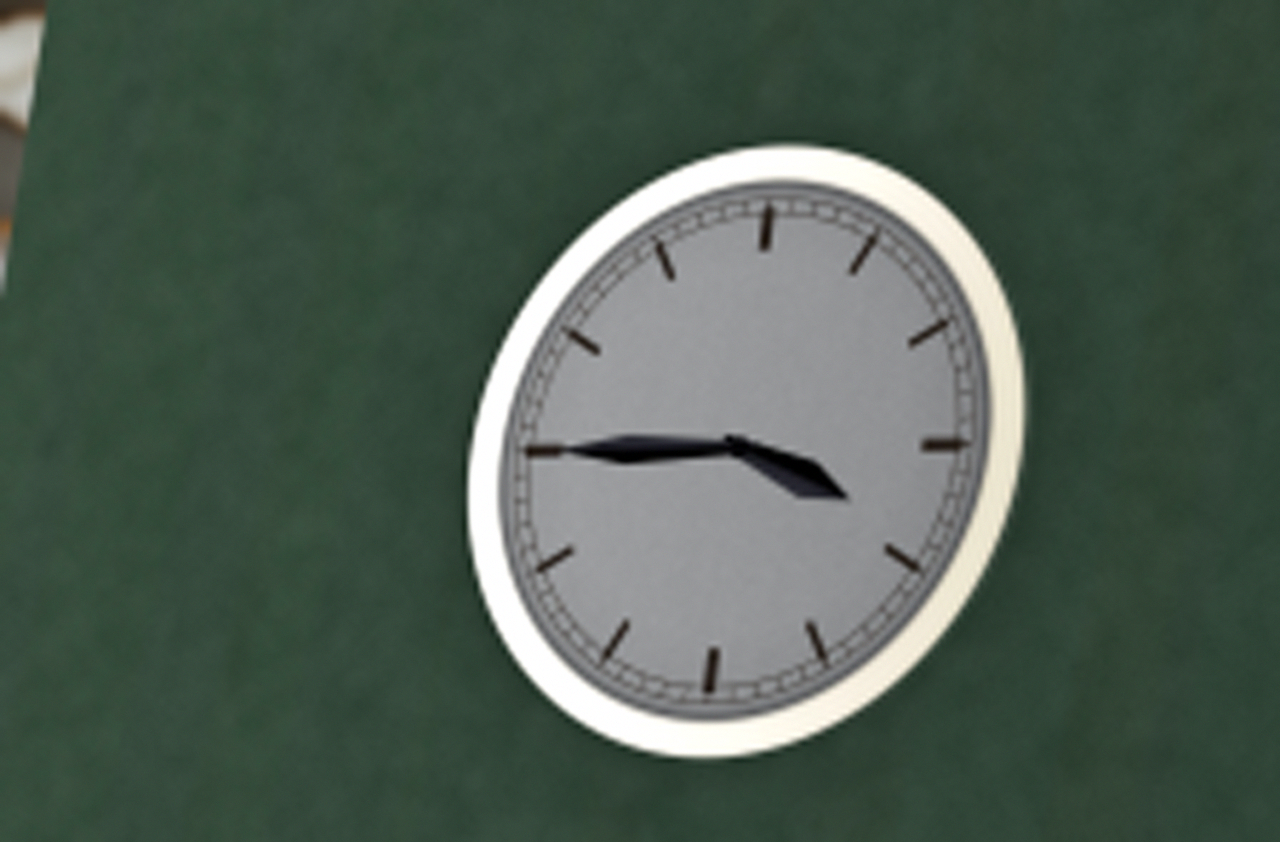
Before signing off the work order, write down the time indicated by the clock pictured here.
3:45
